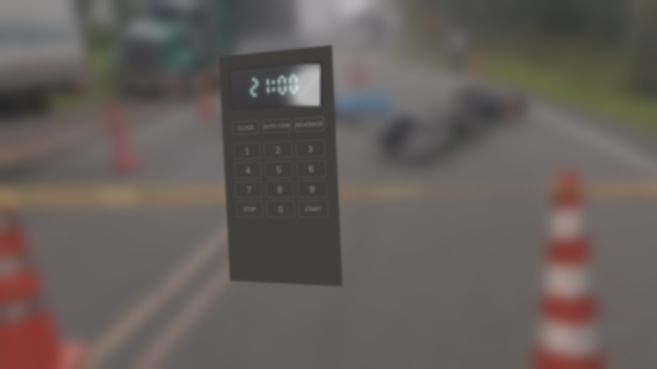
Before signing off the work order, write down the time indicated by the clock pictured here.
21:00
